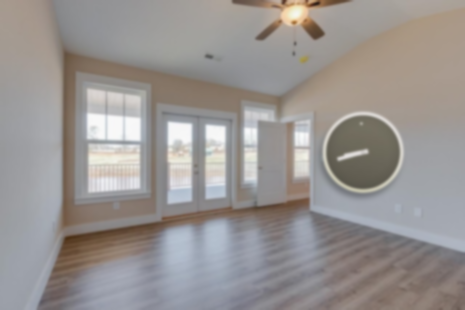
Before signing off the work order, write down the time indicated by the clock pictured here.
8:43
